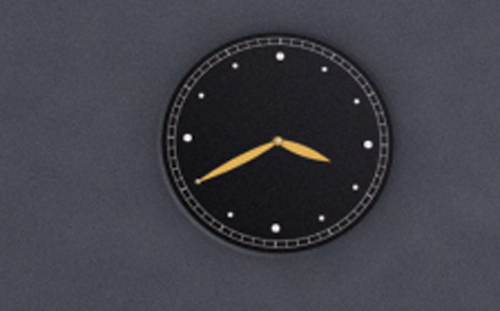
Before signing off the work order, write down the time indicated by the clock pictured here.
3:40
